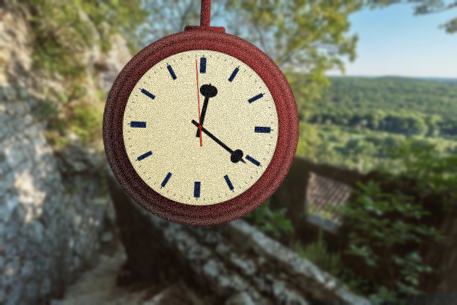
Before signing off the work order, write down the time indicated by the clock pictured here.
12:20:59
